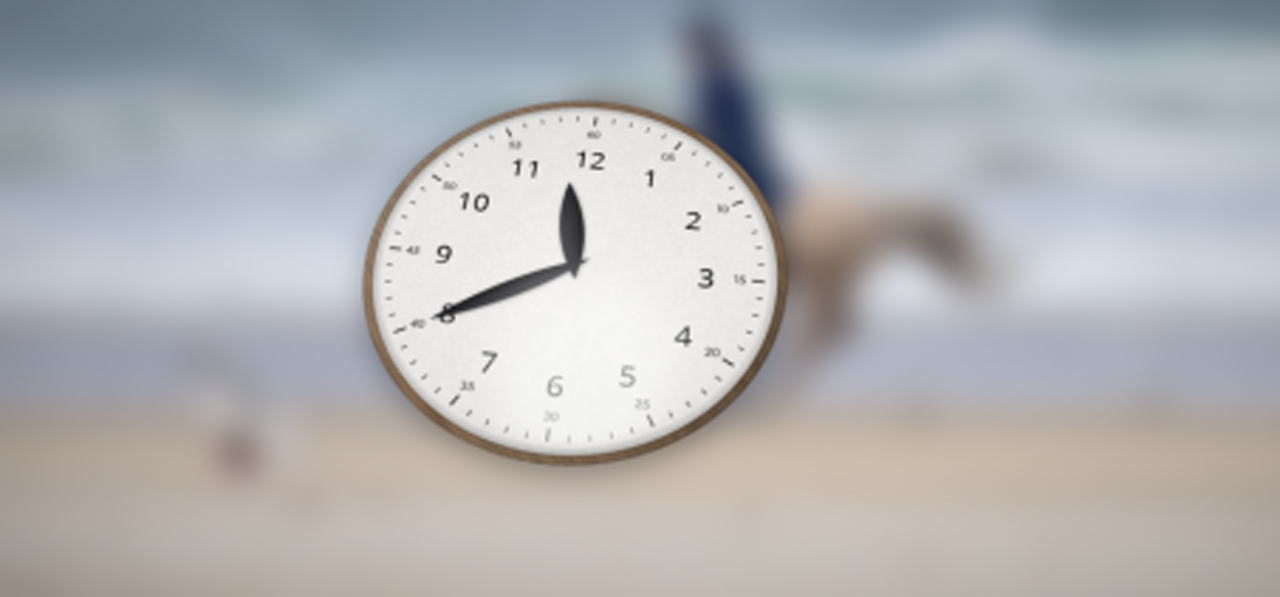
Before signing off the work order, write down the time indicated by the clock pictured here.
11:40
